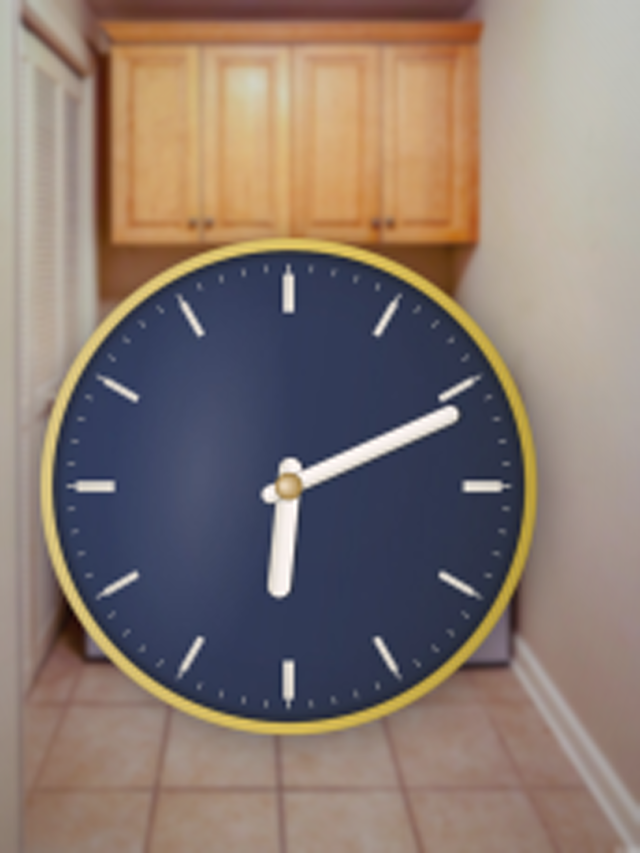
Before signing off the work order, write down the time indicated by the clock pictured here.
6:11
